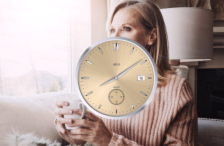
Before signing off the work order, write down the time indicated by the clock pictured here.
8:09
